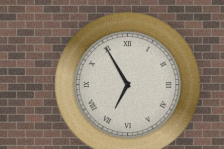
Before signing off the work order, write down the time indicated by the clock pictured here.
6:55
